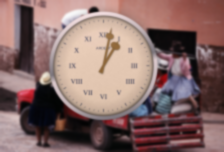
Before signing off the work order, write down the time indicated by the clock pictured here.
1:02
